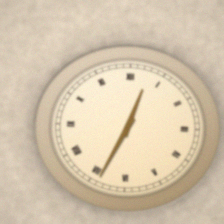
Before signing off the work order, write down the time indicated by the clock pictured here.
12:34
